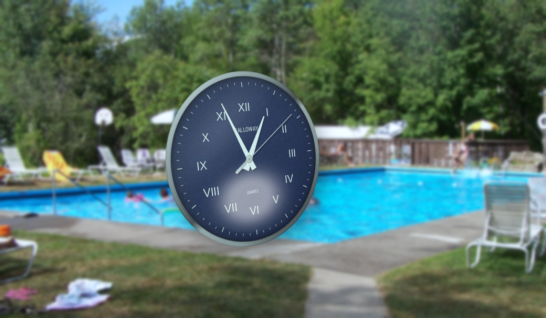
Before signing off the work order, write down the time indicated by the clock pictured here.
12:56:09
